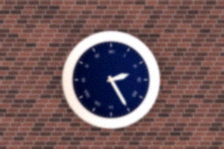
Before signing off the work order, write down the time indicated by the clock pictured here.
2:25
